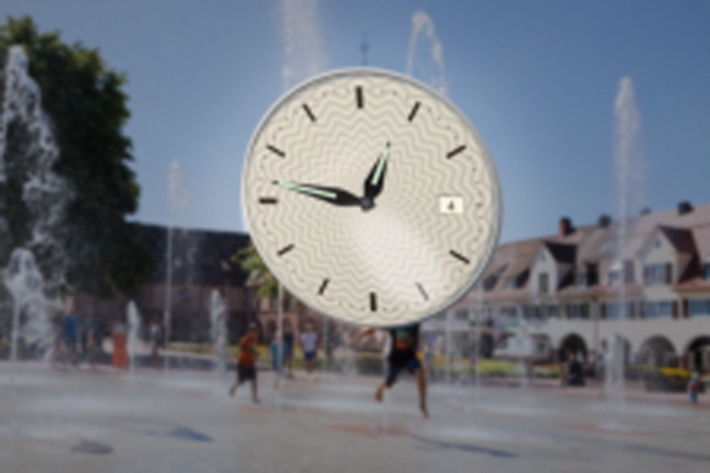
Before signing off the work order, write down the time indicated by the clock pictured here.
12:47
